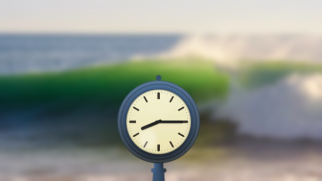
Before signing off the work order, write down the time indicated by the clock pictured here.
8:15
